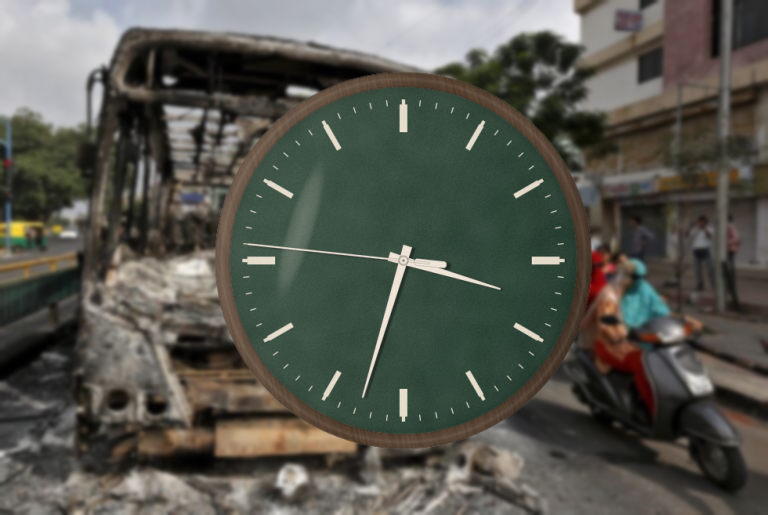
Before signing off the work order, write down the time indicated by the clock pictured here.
3:32:46
